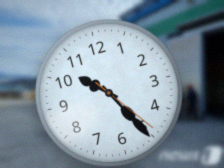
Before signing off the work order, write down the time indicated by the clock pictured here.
10:25:24
